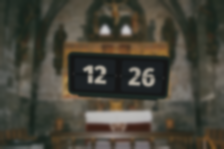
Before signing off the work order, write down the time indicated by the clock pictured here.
12:26
